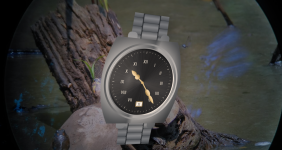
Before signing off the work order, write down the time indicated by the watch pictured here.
10:24
